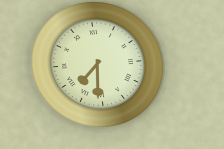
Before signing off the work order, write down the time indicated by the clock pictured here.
7:31
